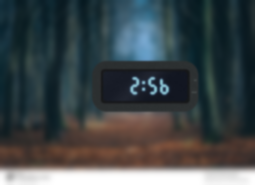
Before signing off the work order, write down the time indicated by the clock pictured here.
2:56
